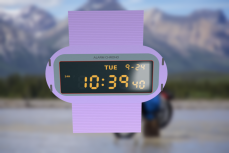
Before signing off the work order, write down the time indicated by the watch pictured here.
10:39:40
